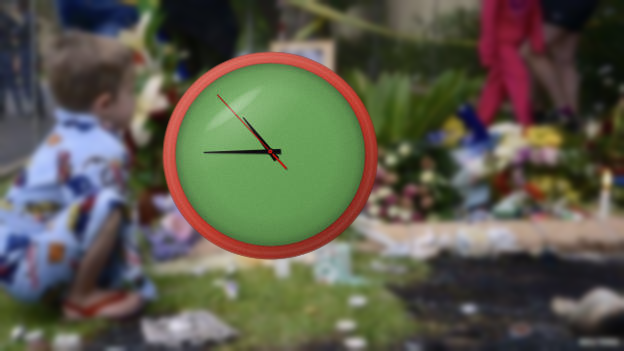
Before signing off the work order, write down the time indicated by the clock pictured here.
10:44:53
